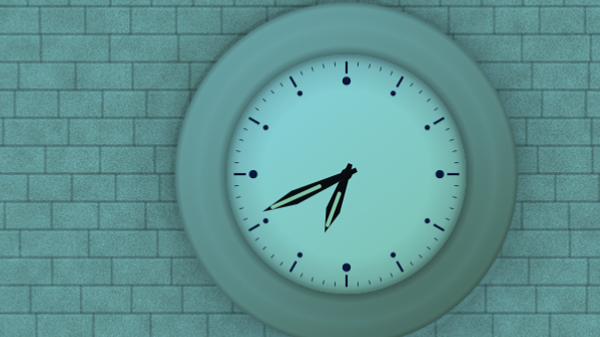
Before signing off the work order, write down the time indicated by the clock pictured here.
6:41
